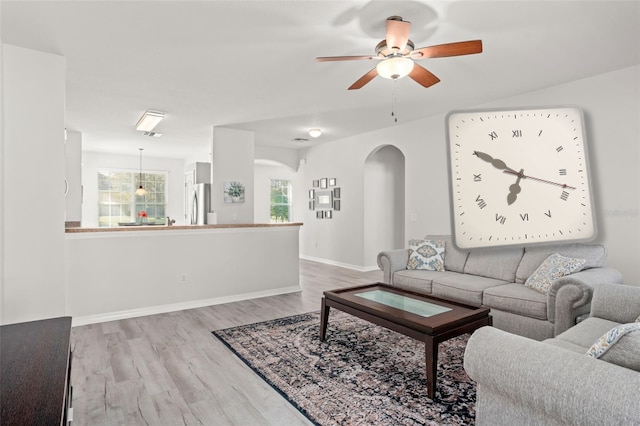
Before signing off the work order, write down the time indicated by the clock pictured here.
6:50:18
